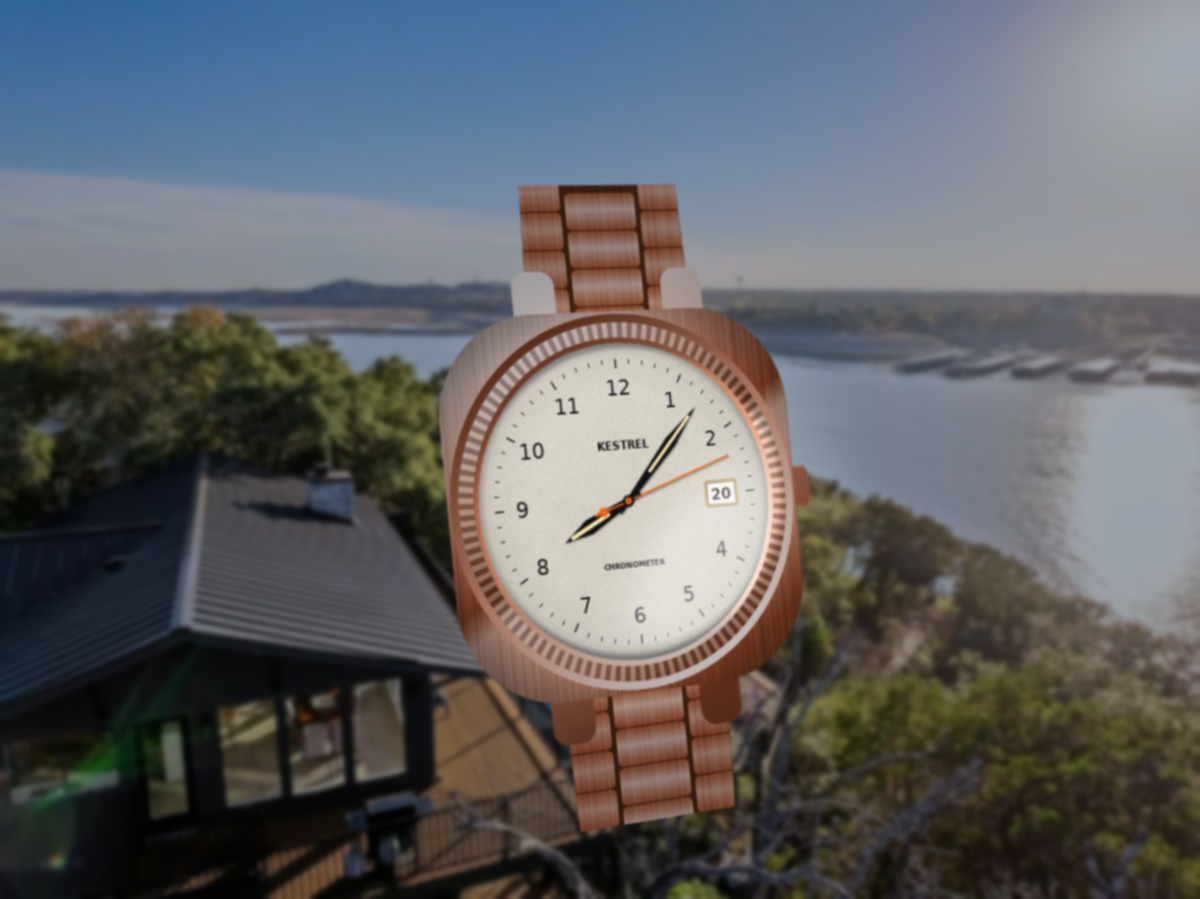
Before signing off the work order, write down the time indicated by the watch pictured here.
8:07:12
